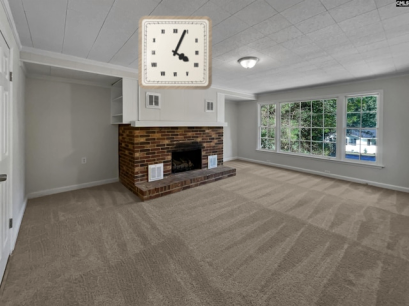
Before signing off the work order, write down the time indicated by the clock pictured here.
4:04
